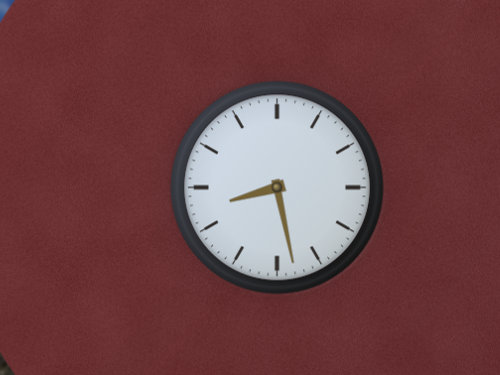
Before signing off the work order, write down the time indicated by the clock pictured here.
8:28
